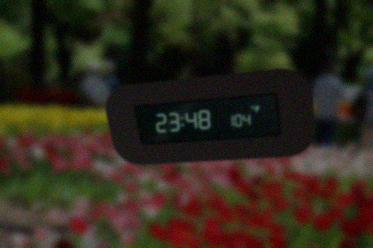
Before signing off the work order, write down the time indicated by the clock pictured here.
23:48
